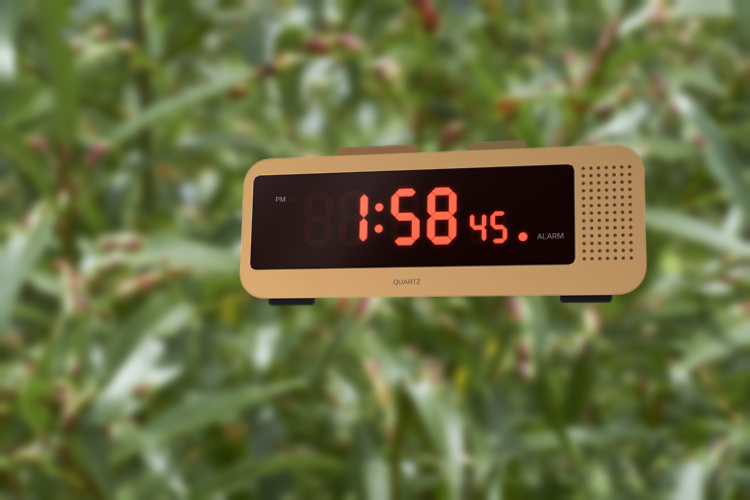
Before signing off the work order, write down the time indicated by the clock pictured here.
1:58:45
